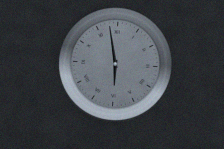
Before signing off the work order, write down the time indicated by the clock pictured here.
5:58
